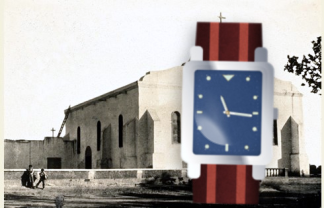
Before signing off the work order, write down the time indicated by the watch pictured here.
11:16
